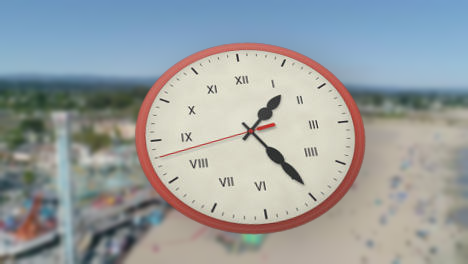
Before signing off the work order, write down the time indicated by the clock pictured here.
1:24:43
